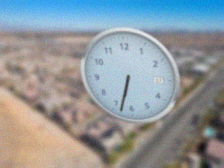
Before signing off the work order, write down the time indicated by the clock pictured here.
6:33
